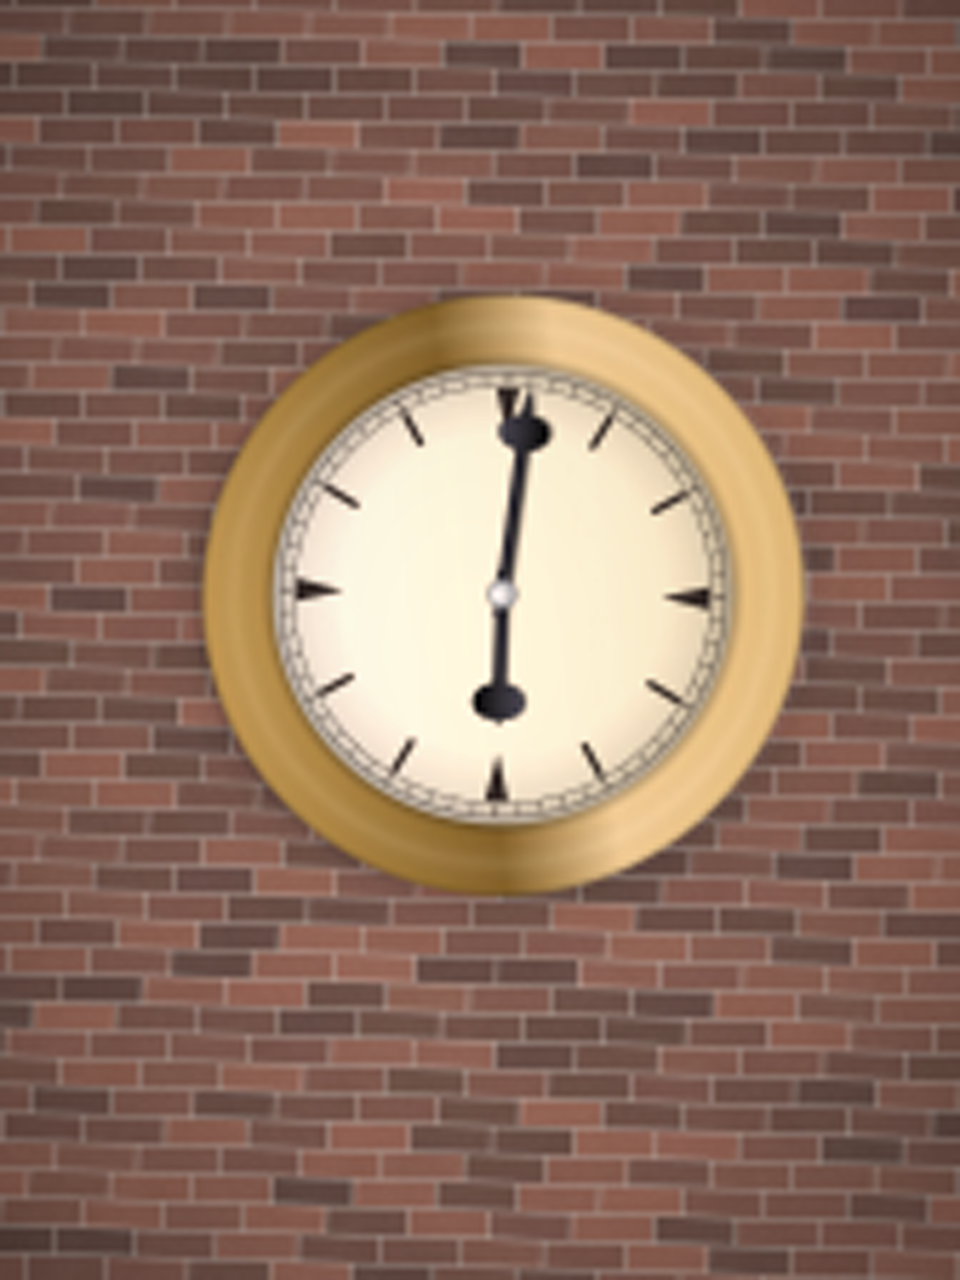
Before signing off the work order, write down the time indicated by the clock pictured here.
6:01
